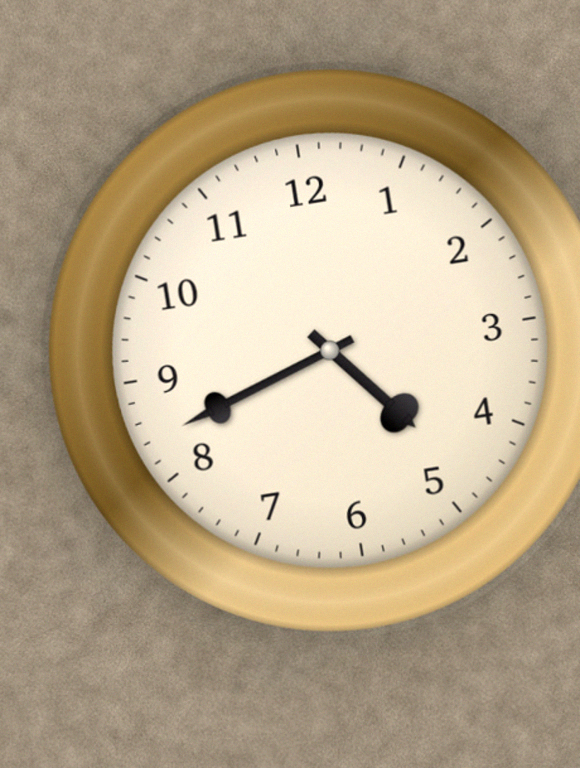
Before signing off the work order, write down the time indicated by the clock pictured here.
4:42
